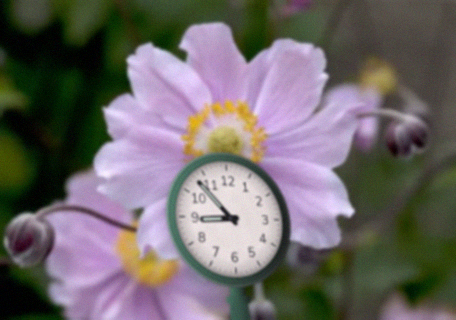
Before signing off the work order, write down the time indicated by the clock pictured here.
8:53
